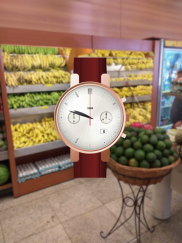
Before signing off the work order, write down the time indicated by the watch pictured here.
9:48
